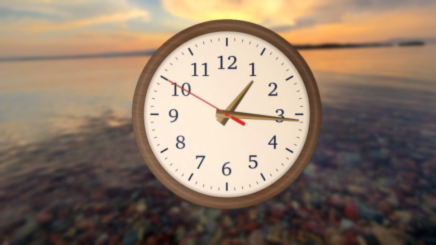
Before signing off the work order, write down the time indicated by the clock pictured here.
1:15:50
